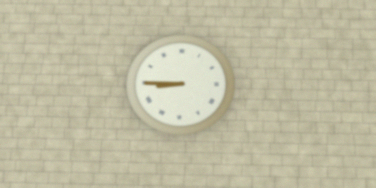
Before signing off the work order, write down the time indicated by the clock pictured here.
8:45
